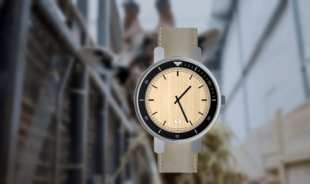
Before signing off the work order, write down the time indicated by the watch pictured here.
1:26
